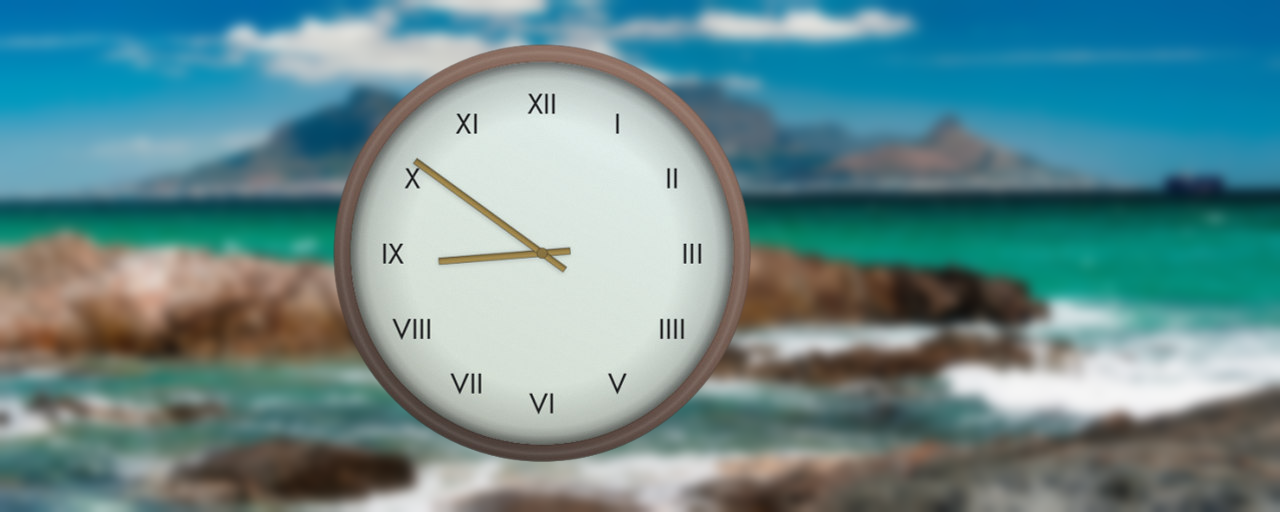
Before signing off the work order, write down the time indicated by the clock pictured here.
8:51
